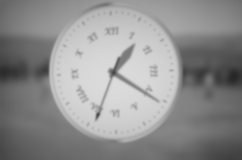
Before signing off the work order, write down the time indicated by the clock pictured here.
1:20:34
